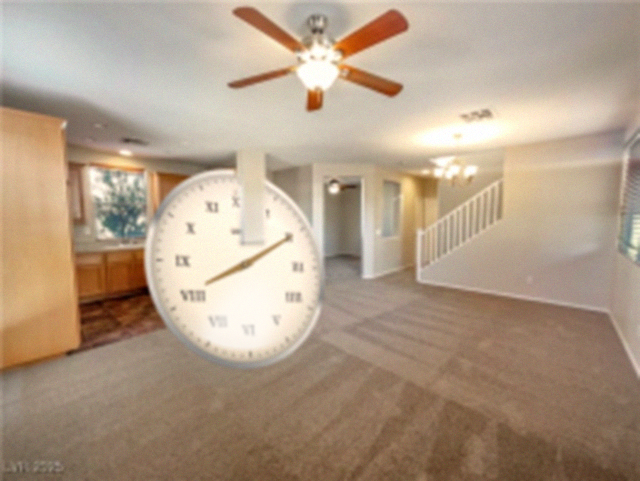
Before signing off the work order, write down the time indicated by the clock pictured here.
8:10
